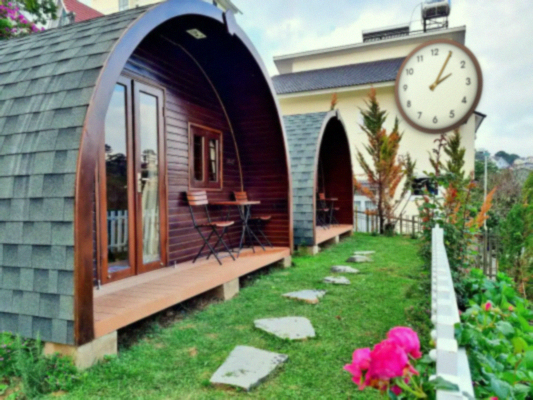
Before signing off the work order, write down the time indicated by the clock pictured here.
2:05
